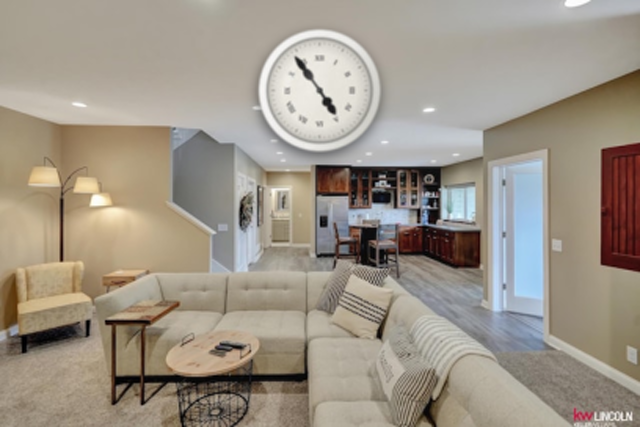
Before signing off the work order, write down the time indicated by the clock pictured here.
4:54
